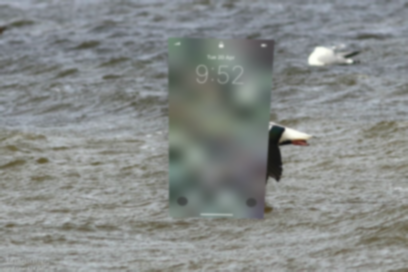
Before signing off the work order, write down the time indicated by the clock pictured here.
9:52
